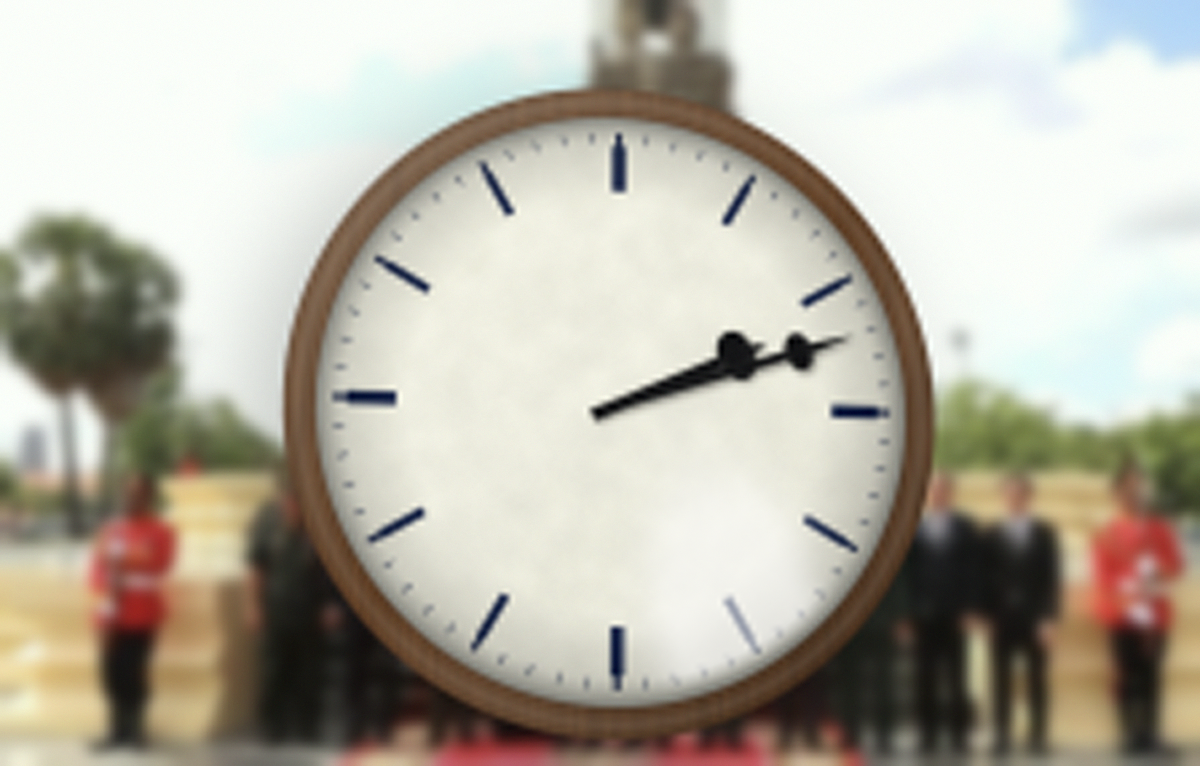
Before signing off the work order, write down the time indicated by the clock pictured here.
2:12
